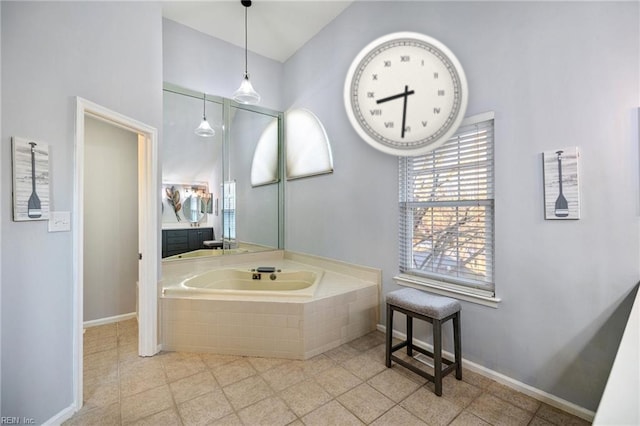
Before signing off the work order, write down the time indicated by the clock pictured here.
8:31
